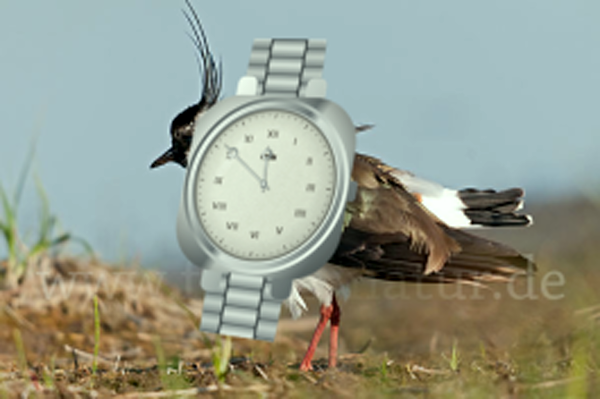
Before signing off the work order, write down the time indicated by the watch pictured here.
11:51
